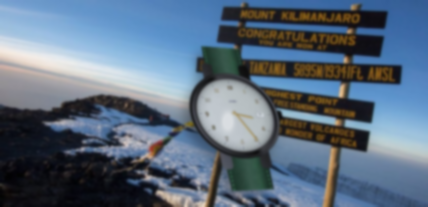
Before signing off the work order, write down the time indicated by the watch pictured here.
3:25
